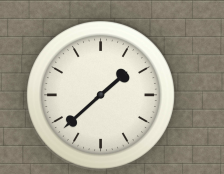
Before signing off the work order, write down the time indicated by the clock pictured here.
1:38
